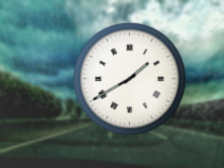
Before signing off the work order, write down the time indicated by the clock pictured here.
1:40
